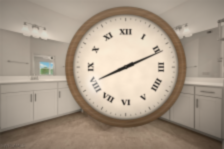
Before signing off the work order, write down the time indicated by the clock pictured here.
8:11
